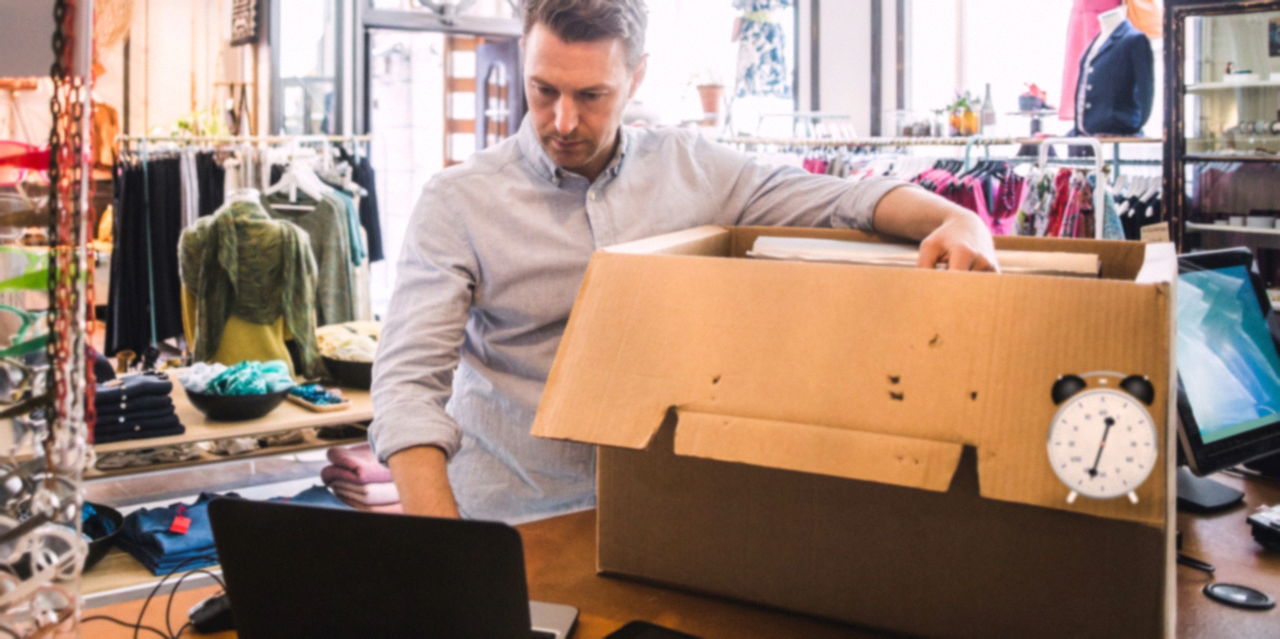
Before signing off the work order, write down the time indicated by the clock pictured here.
12:33
